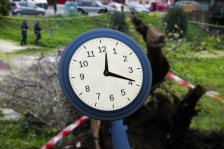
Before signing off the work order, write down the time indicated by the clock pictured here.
12:19
